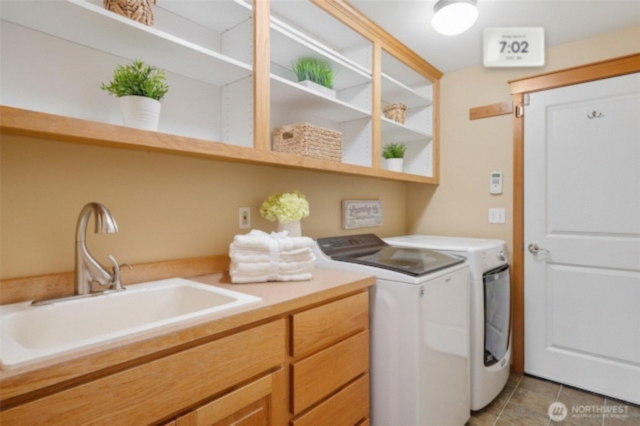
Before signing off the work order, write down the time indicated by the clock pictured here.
7:02
